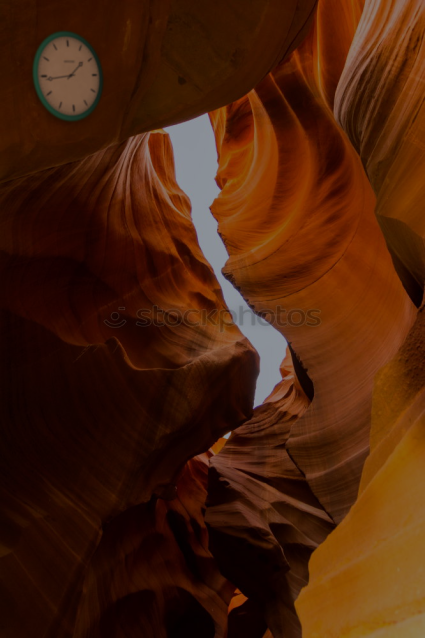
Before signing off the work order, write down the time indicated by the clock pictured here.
1:44
